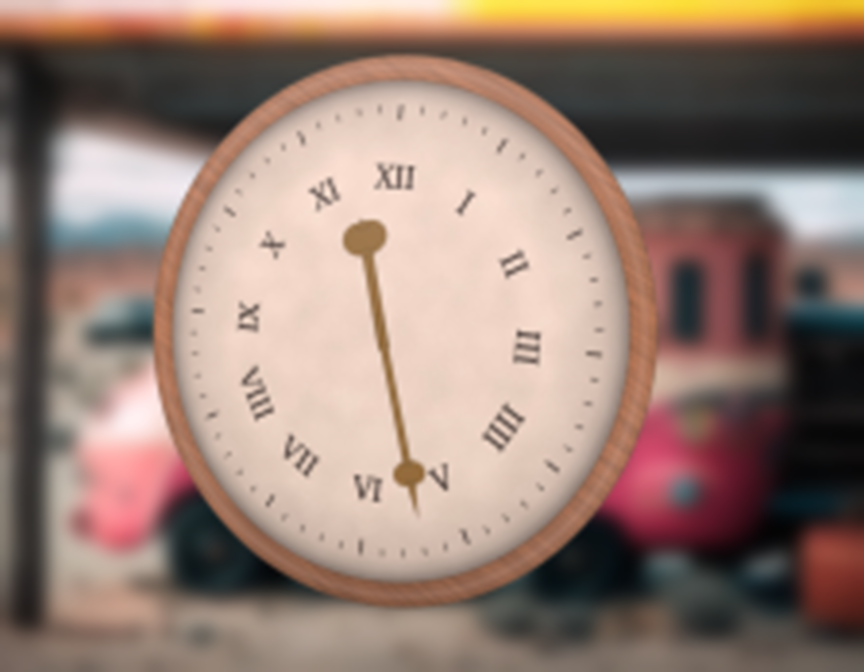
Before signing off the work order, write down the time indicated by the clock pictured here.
11:27
